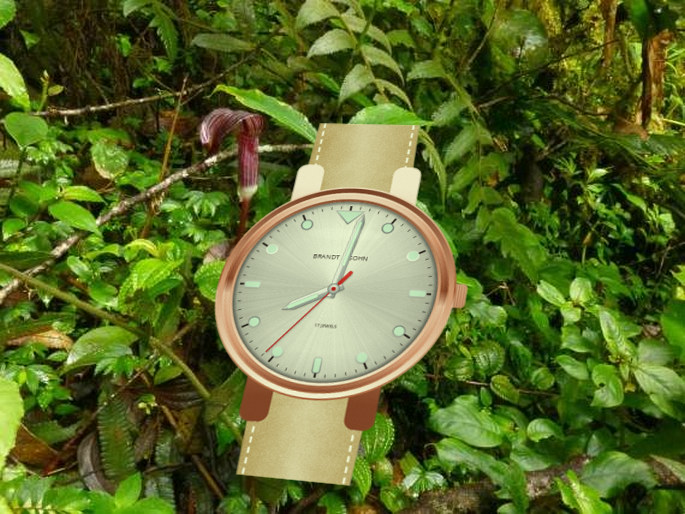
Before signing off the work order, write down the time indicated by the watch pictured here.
8:01:36
